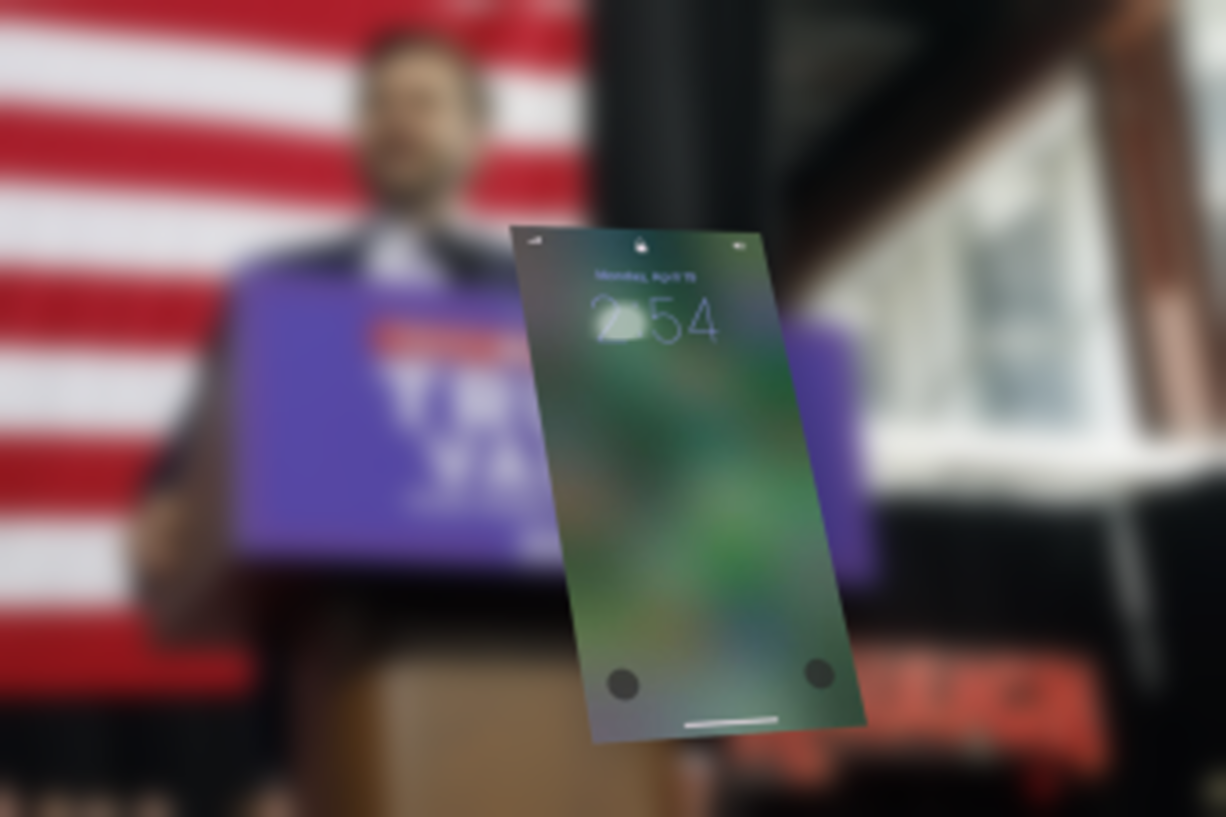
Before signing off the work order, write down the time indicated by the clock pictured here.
2:54
